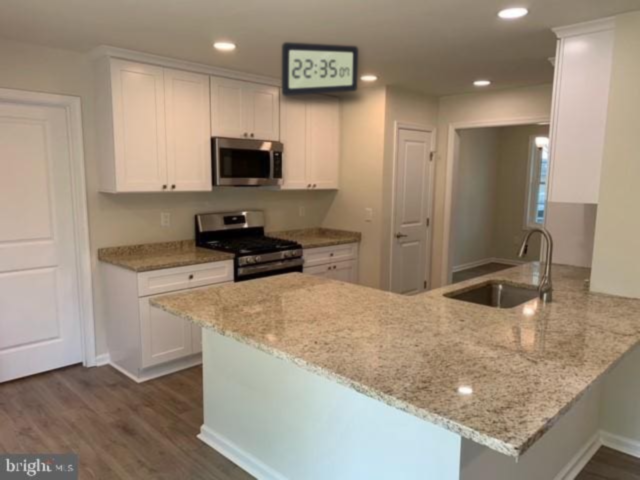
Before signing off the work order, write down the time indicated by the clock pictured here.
22:35
